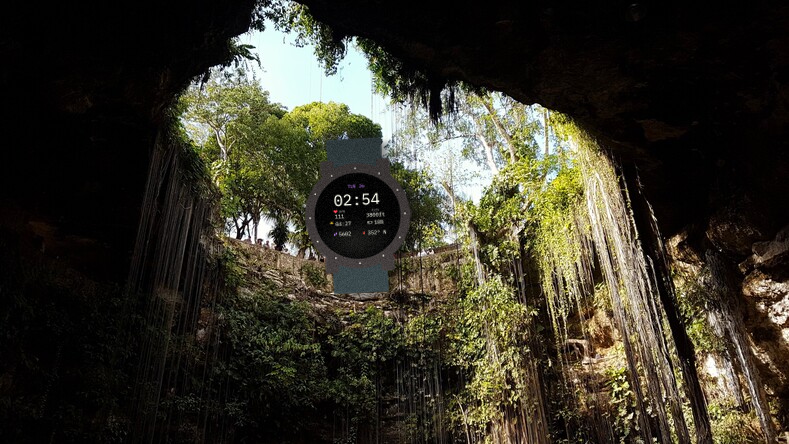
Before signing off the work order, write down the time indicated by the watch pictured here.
2:54
